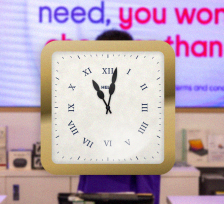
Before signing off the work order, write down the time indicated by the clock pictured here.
11:02
